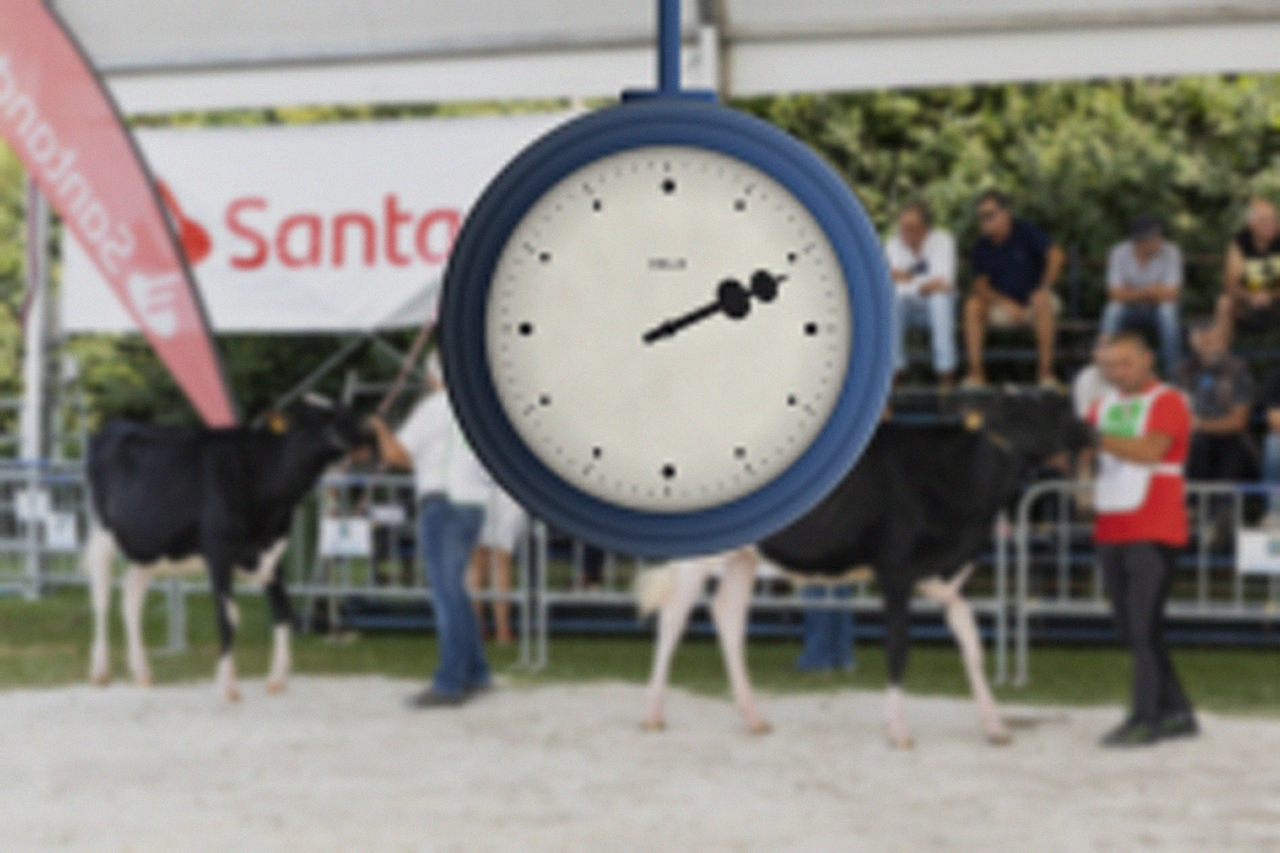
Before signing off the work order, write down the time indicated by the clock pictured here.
2:11
